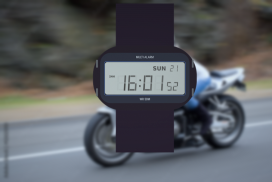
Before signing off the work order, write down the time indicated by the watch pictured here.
16:01:52
